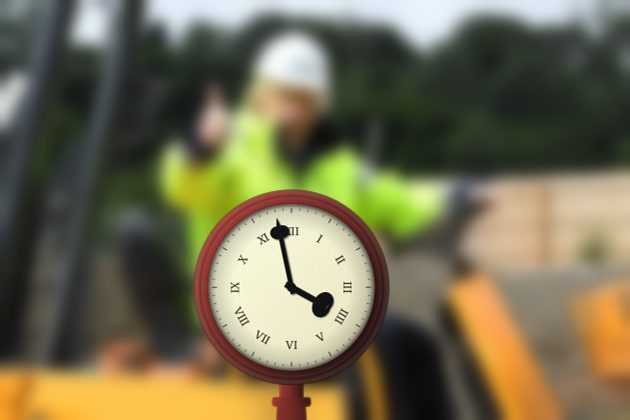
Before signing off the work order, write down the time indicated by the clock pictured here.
3:58
